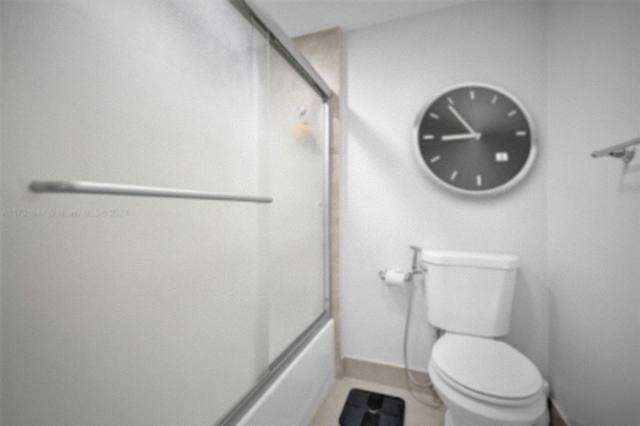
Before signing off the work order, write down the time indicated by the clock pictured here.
8:54
